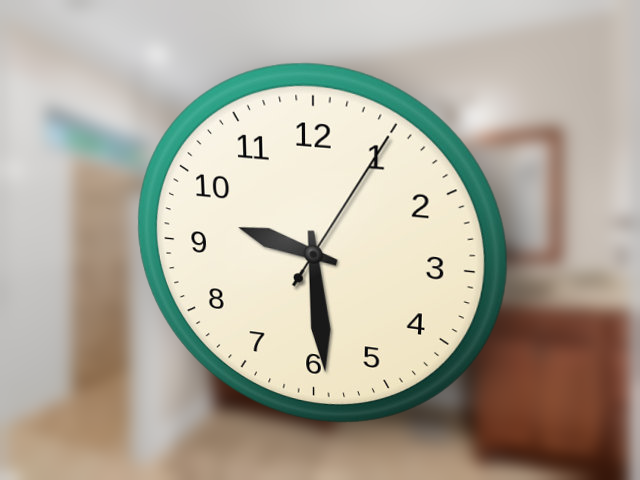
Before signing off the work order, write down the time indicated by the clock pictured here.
9:29:05
